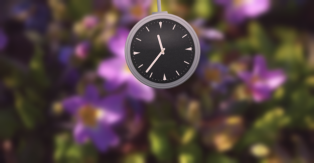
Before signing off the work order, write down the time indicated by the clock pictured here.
11:37
